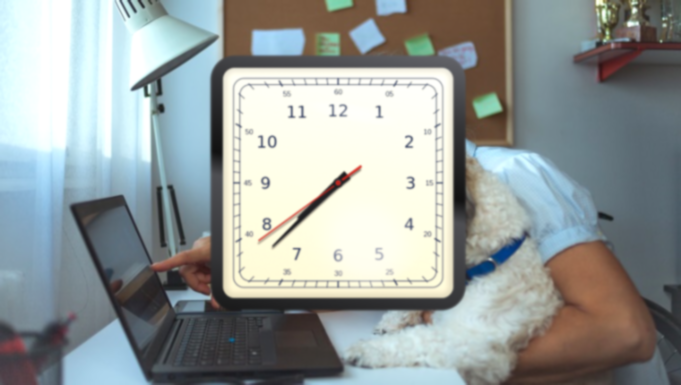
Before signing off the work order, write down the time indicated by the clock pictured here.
7:37:39
